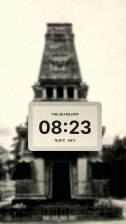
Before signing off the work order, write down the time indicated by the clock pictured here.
8:23
